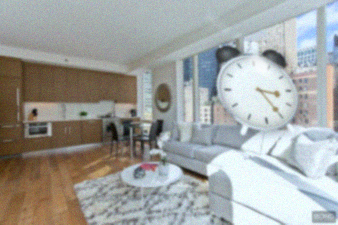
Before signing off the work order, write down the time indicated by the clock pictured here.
3:25
